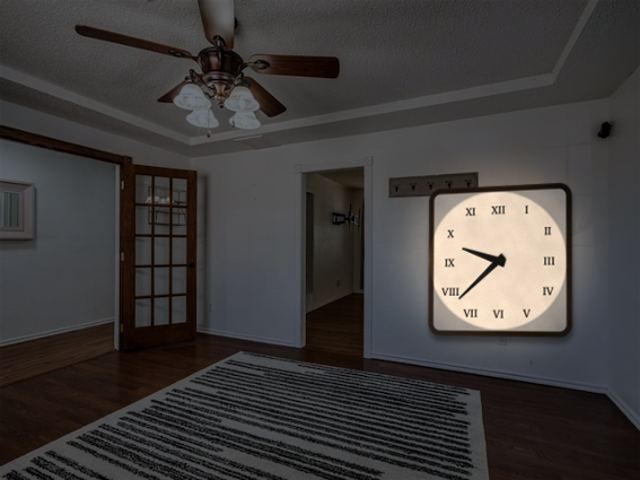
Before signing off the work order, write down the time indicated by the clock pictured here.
9:38
